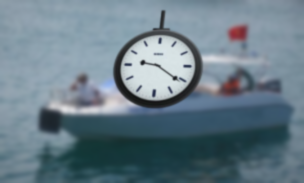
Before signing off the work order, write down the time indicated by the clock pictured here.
9:21
